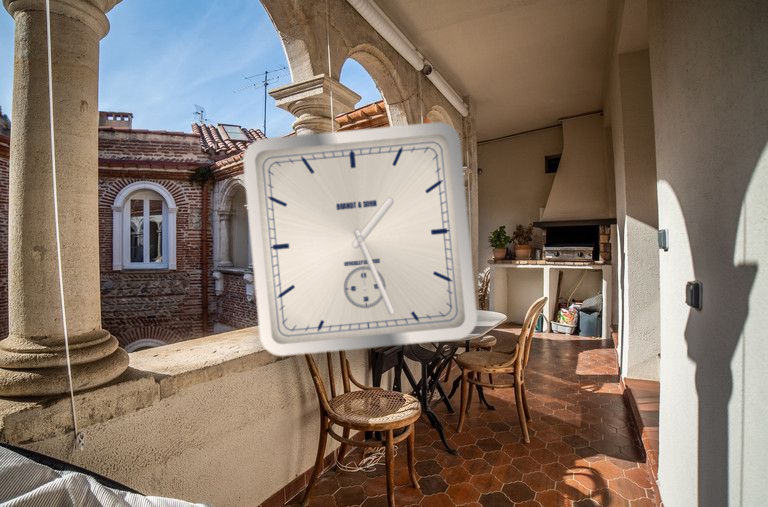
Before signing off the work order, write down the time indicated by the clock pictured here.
1:27
